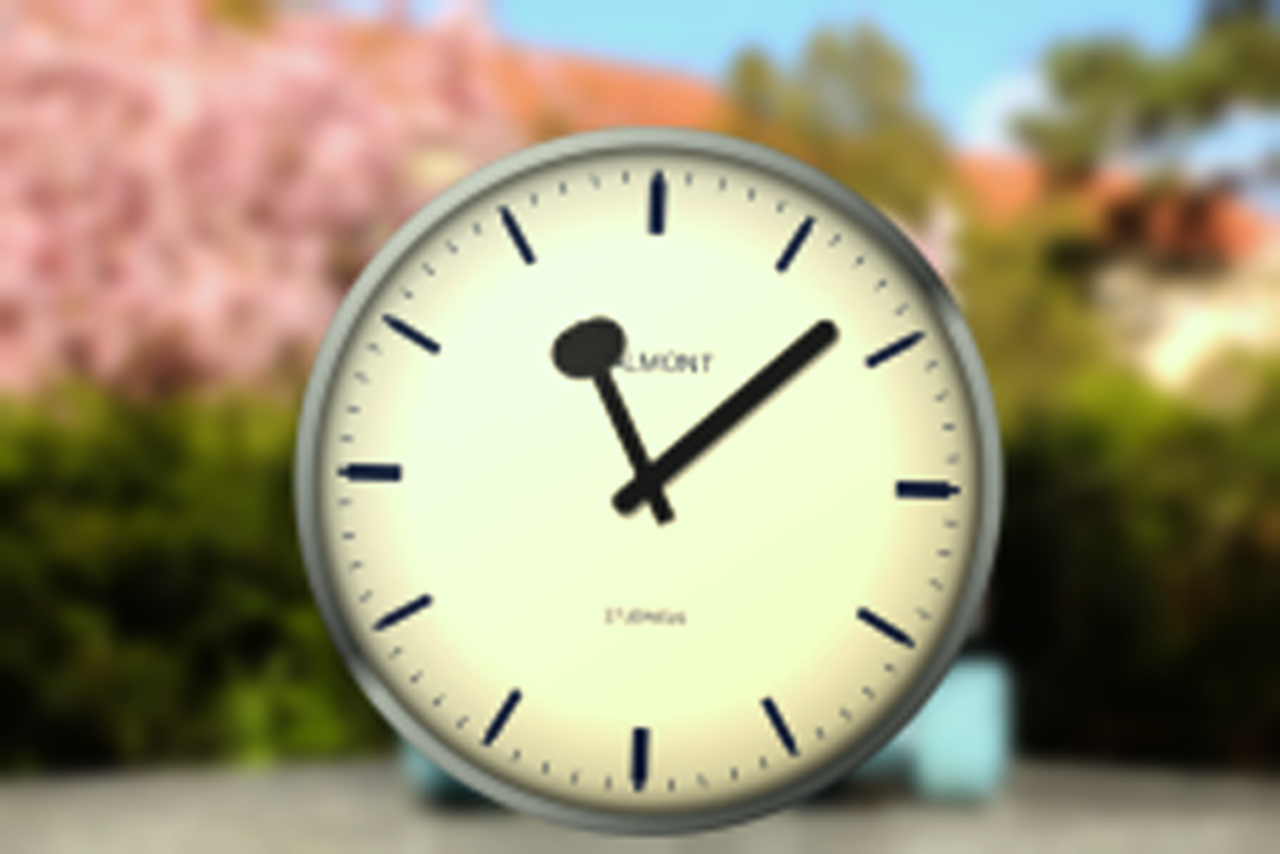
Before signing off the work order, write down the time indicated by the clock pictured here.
11:08
